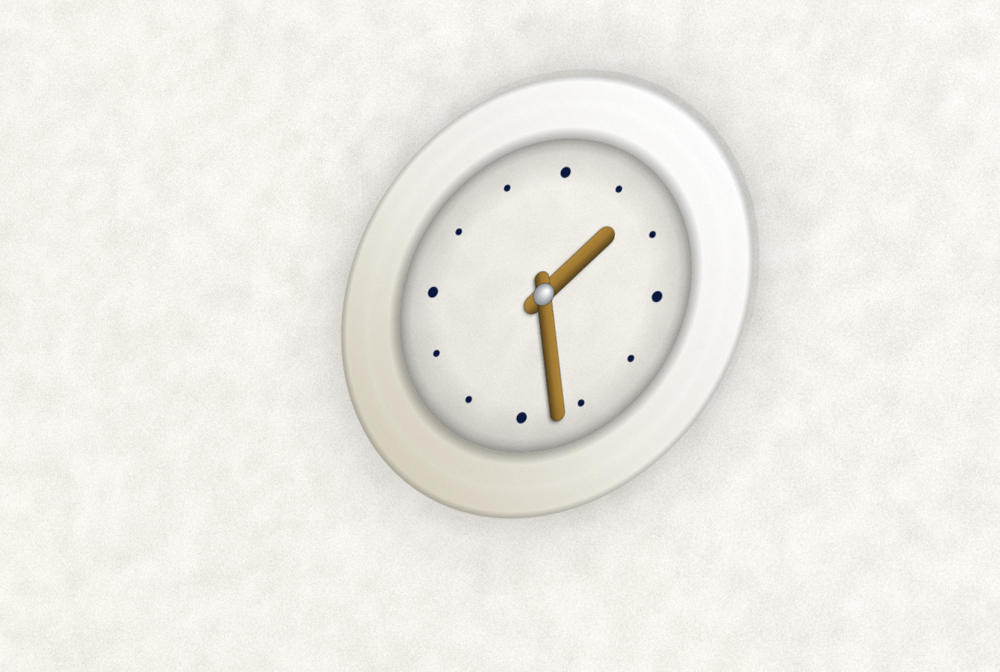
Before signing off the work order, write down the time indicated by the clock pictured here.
1:27
